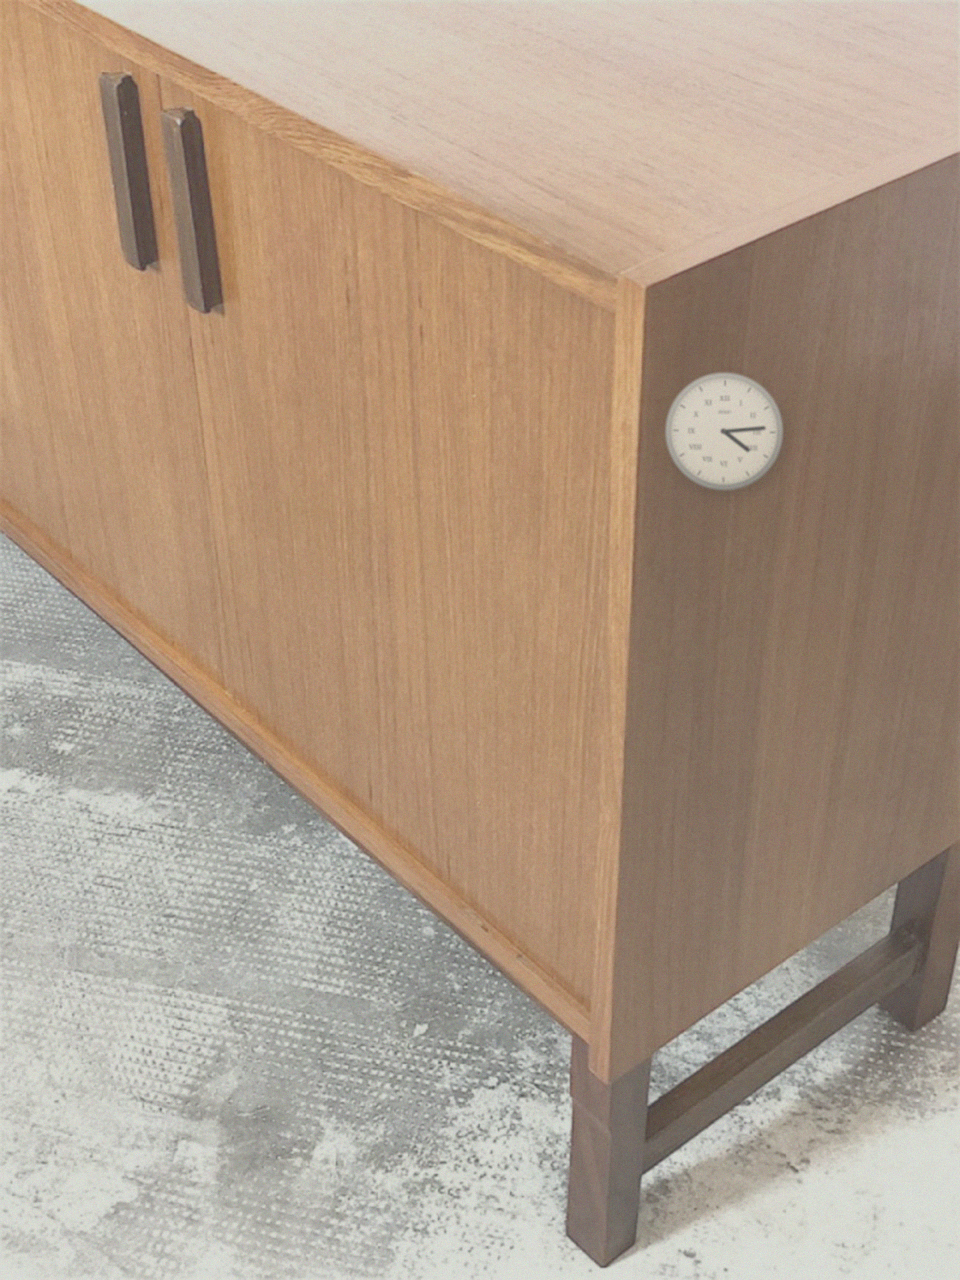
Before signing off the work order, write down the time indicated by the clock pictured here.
4:14
